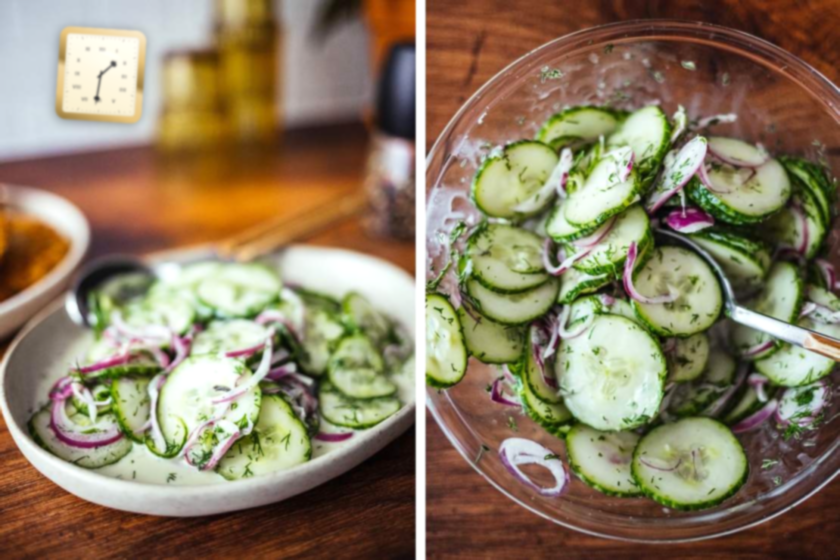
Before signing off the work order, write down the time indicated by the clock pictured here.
1:31
